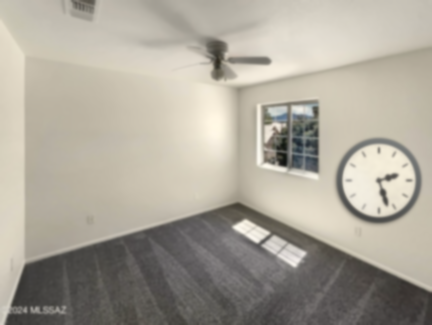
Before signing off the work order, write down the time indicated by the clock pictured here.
2:27
